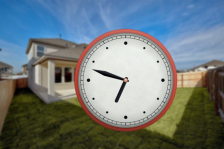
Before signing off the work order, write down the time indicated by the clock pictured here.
6:48
